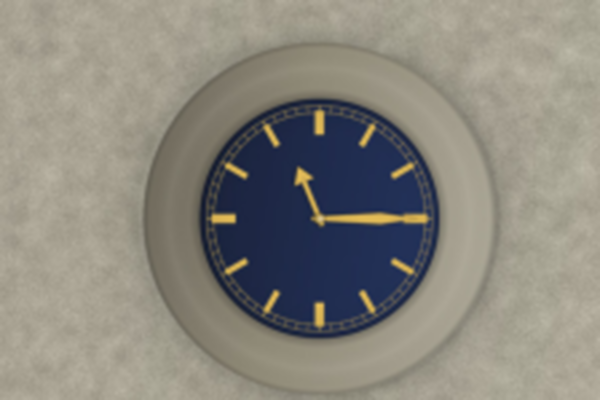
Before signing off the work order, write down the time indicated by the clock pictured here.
11:15
